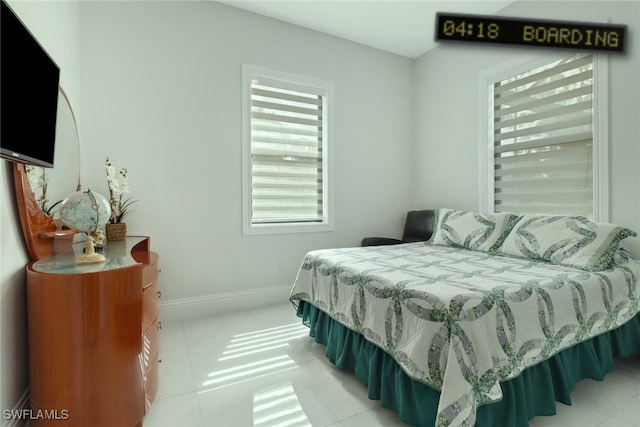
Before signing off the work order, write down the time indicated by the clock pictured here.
4:18
